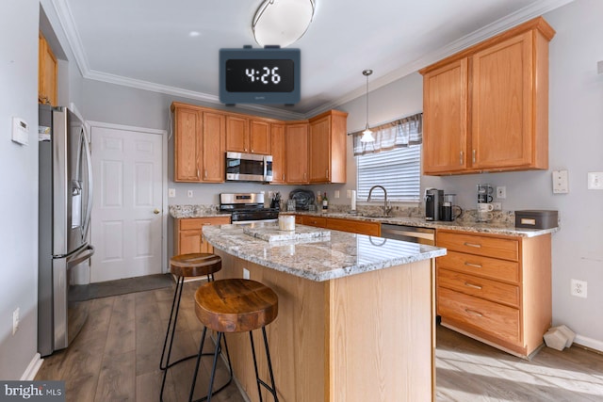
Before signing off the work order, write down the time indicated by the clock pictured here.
4:26
